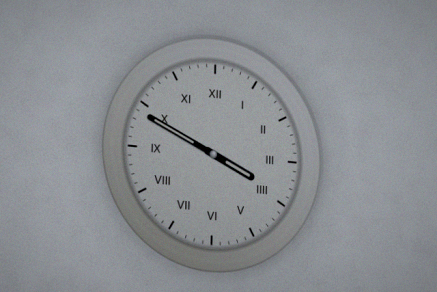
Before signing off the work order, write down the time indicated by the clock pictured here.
3:49
